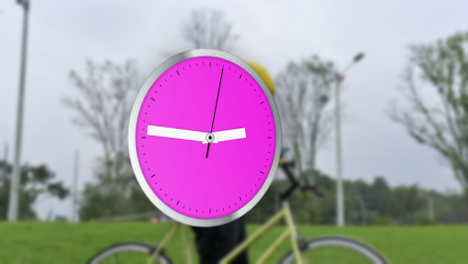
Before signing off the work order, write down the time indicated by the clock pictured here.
2:46:02
